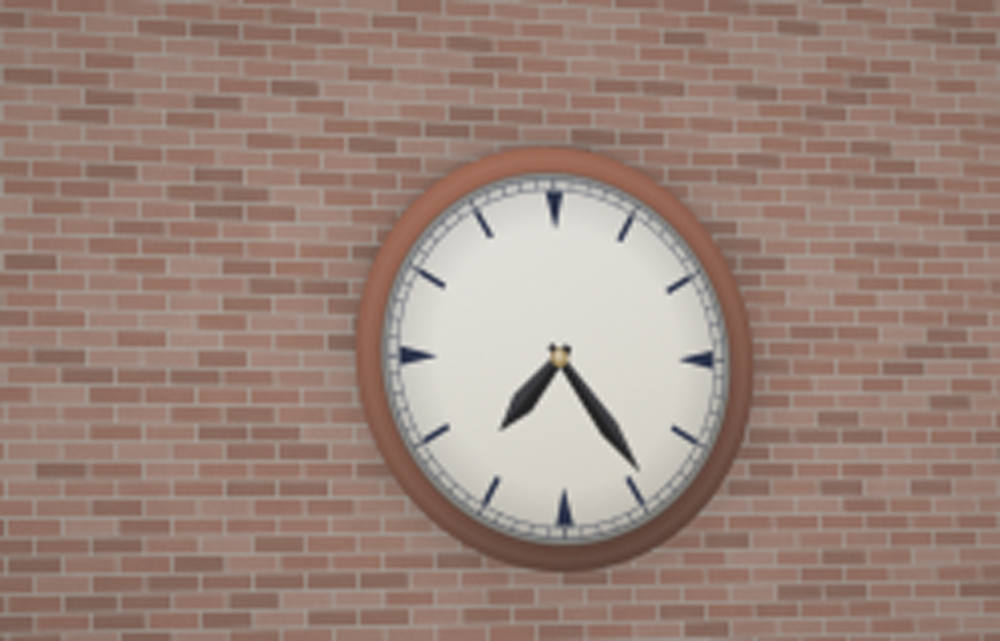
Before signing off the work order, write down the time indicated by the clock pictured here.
7:24
